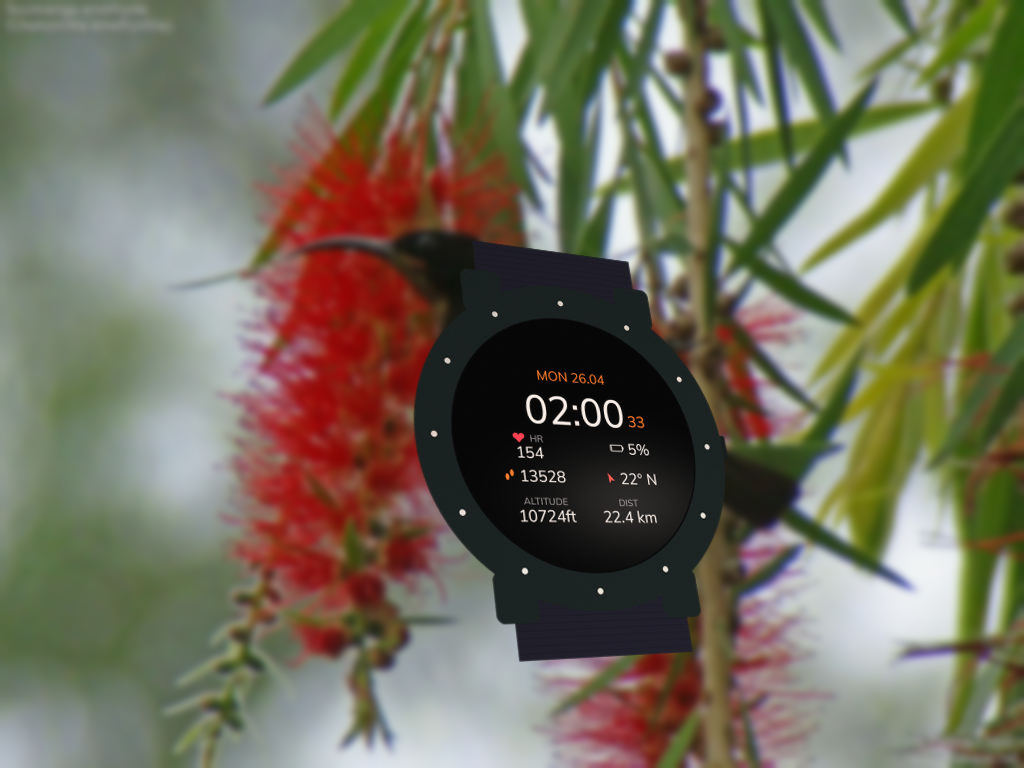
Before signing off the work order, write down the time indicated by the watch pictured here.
2:00:33
